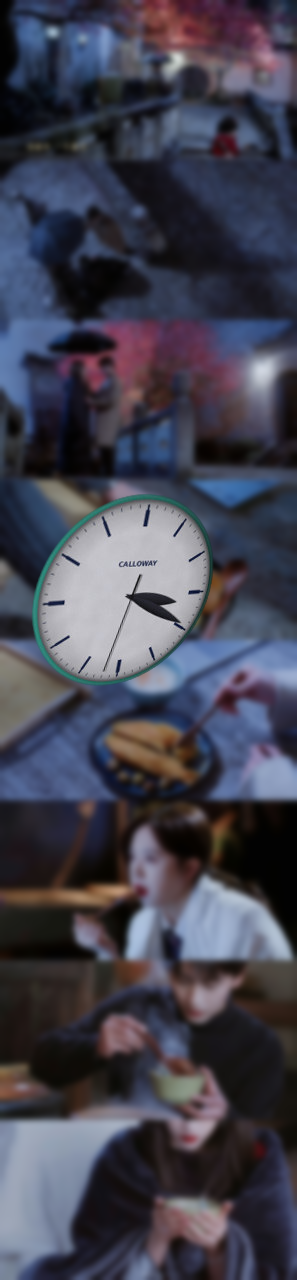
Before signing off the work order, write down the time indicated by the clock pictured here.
3:19:32
